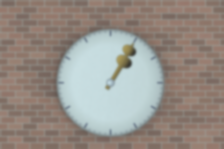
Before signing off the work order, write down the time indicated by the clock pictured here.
1:05
